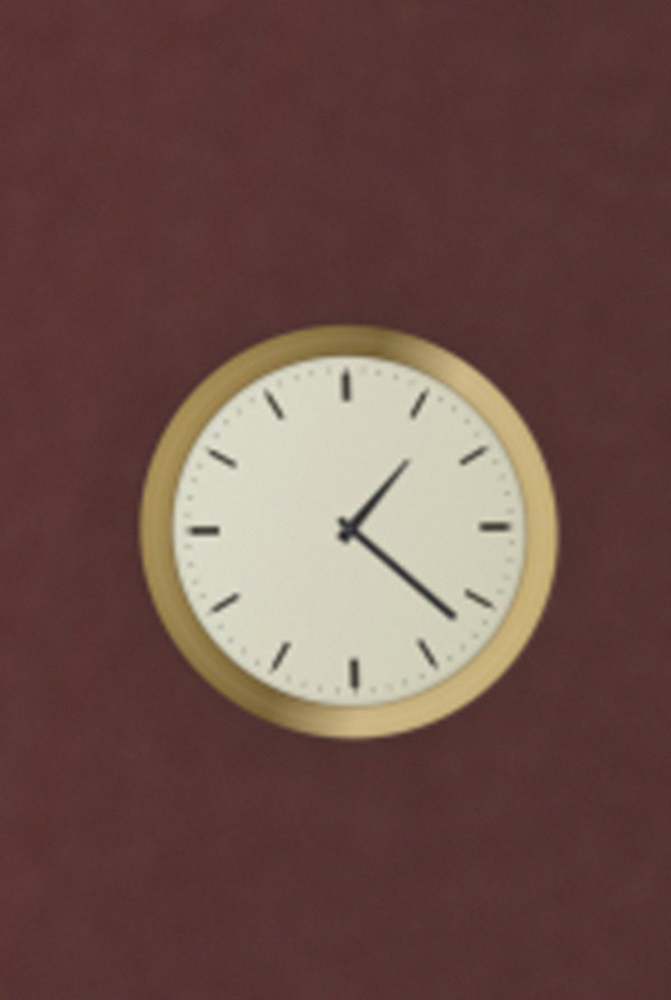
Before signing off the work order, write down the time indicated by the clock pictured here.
1:22
